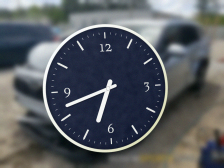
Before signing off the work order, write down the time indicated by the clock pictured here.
6:42
